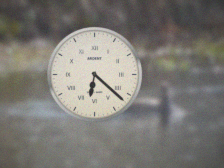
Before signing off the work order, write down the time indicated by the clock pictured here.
6:22
